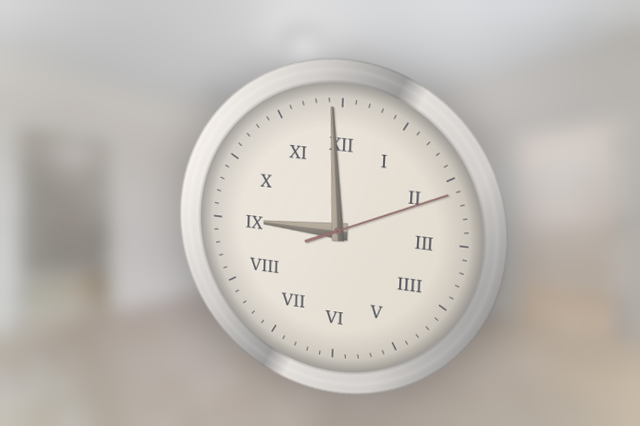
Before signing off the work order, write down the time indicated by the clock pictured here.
8:59:11
